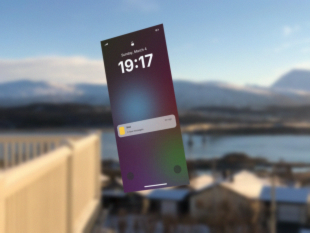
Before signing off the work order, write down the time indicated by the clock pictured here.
19:17
